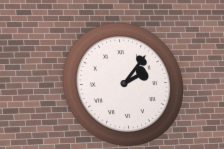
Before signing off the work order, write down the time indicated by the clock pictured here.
2:07
